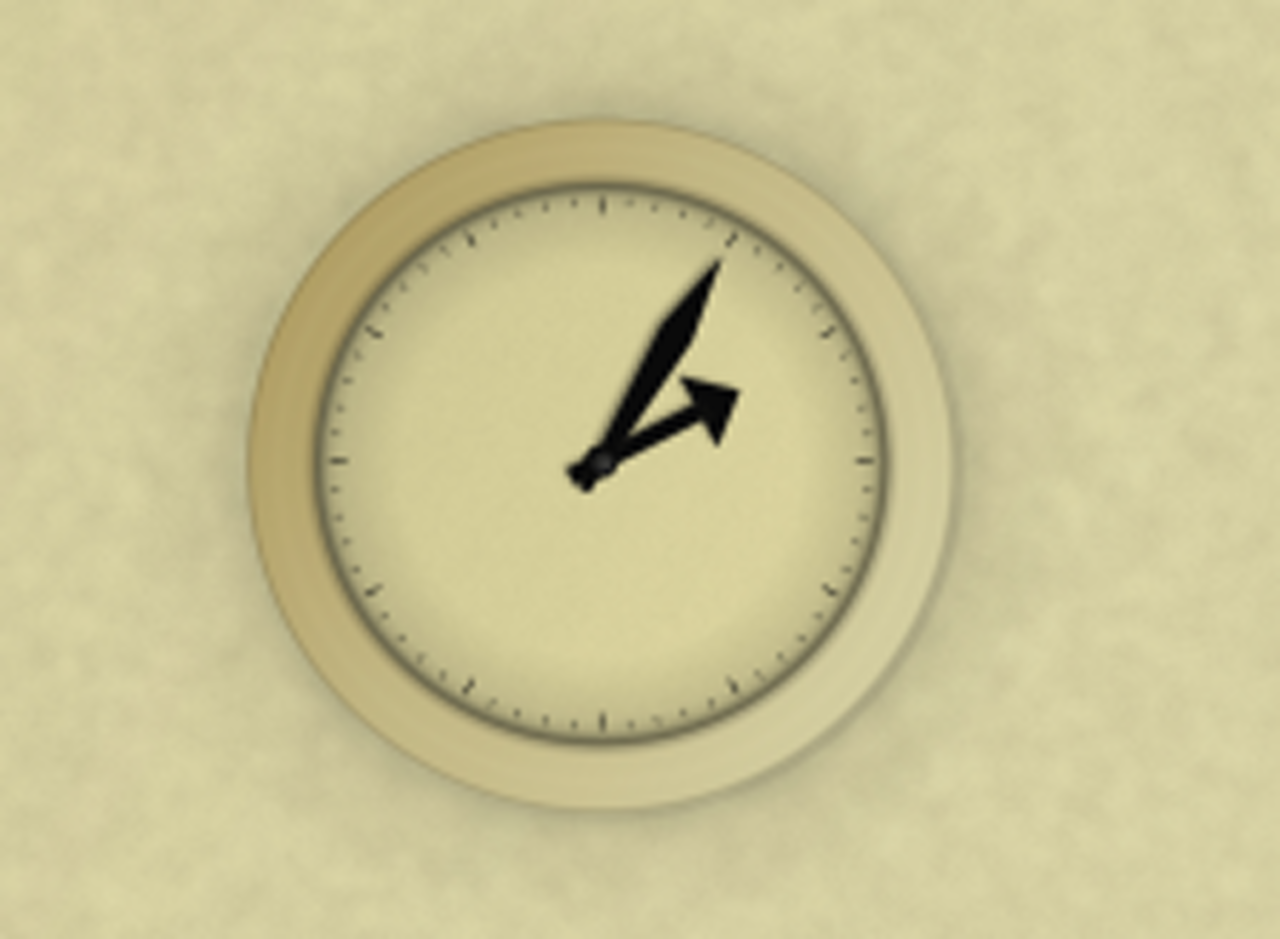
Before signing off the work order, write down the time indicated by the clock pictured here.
2:05
